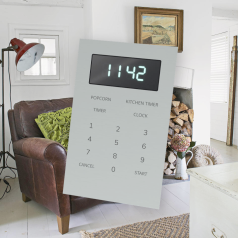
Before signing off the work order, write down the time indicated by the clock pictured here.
11:42
